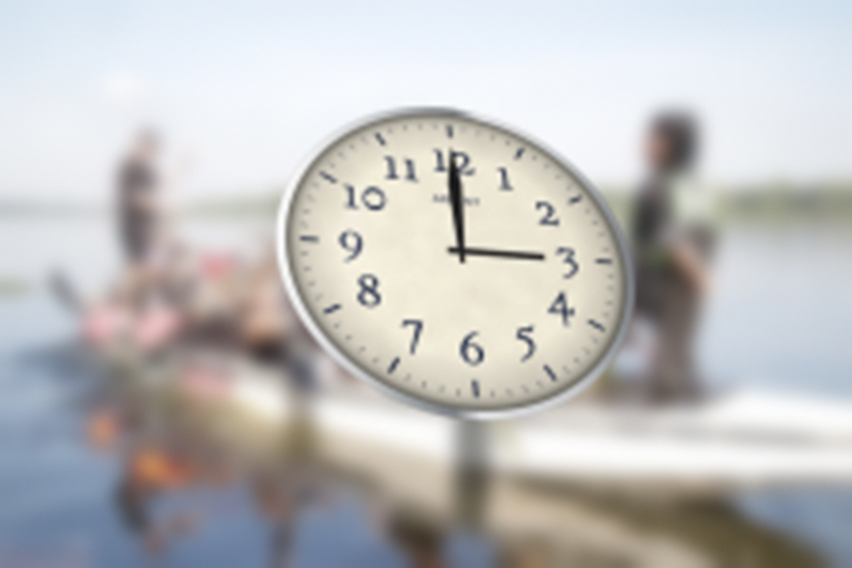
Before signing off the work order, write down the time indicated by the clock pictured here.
3:00
